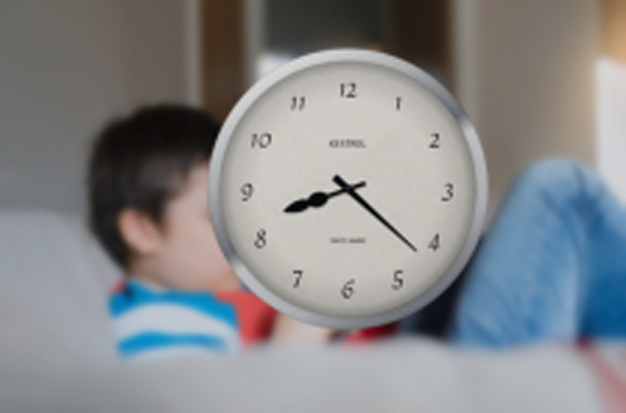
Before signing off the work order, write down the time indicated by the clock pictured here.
8:22
